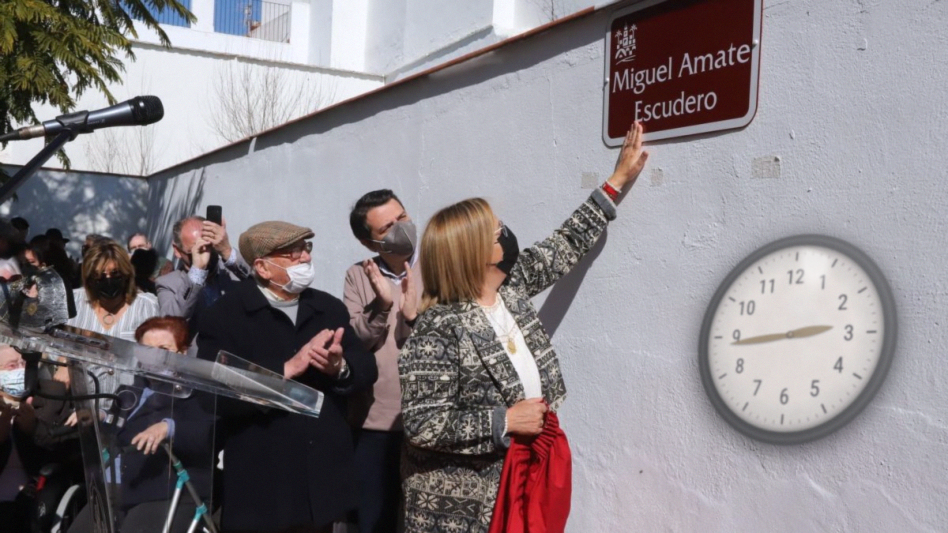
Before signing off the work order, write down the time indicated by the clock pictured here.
2:44
